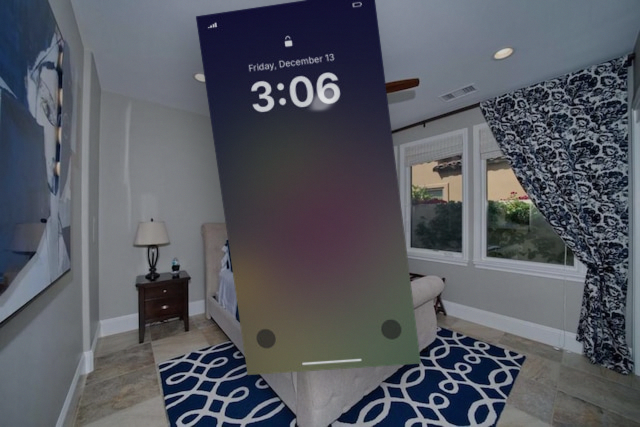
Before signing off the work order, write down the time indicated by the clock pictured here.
3:06
